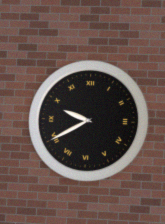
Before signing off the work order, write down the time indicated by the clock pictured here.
9:40
